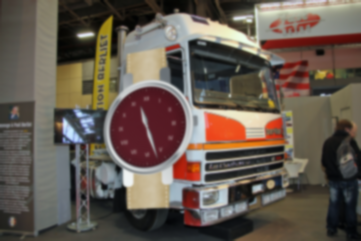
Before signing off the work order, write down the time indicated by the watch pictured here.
11:27
